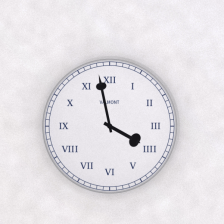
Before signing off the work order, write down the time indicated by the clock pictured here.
3:58
